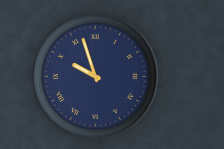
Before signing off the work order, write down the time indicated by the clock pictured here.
9:57
